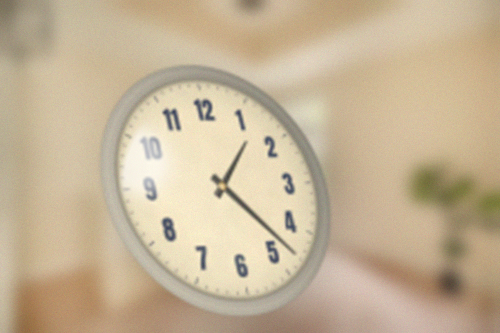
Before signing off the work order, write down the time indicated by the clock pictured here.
1:23
